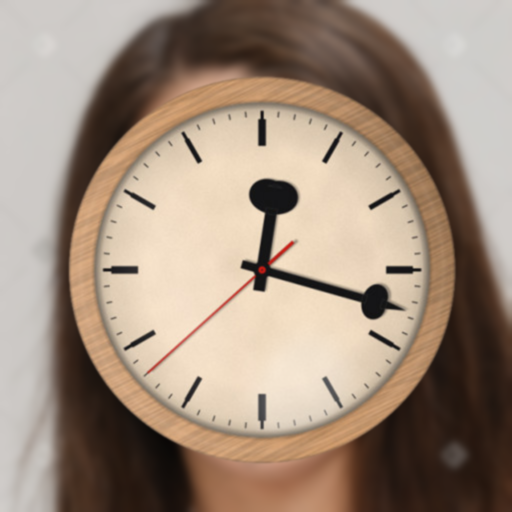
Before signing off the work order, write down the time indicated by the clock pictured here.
12:17:38
